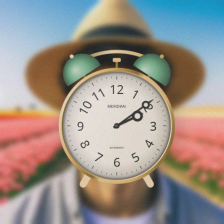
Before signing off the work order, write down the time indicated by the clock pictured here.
2:09
